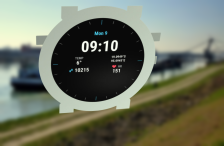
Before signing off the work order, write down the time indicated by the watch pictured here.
9:10
